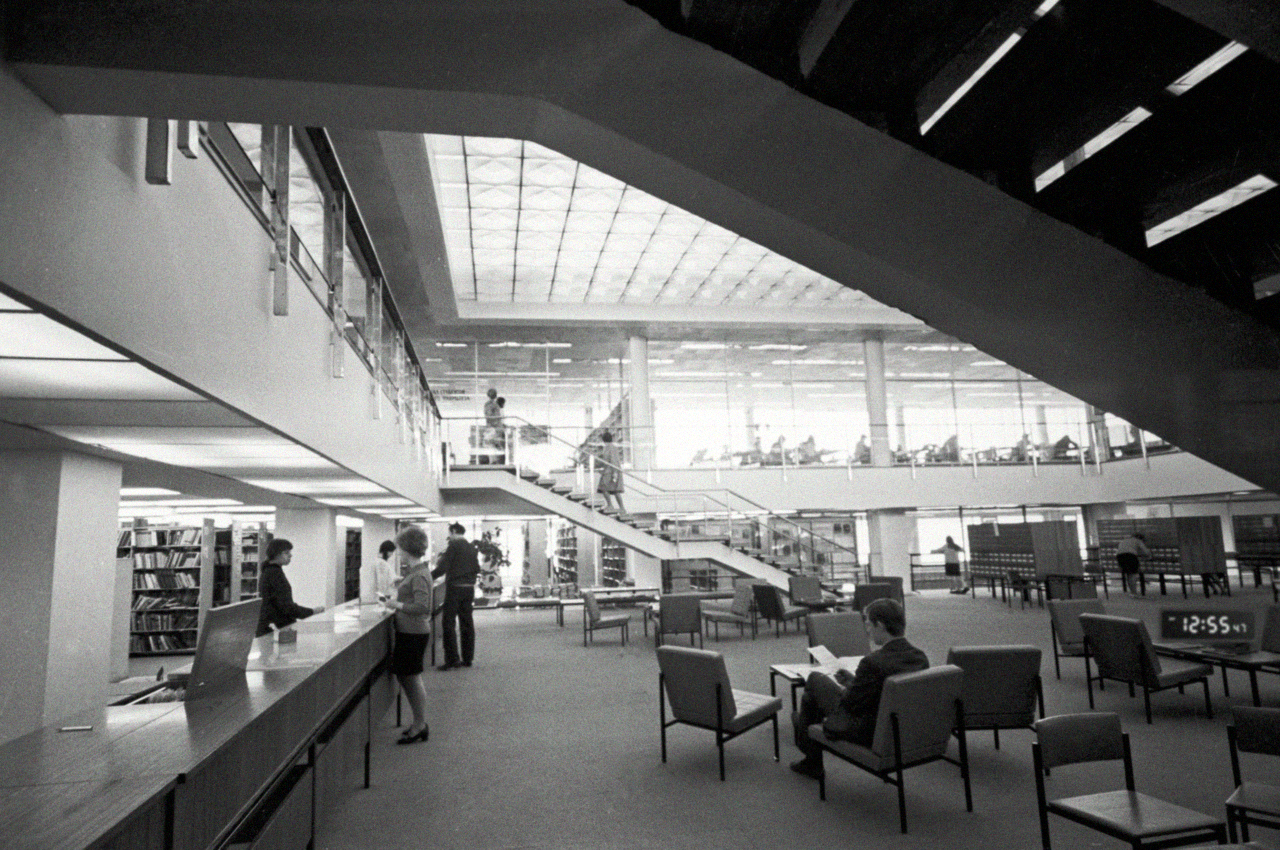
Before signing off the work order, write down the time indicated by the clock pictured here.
12:55
